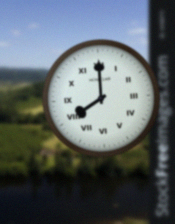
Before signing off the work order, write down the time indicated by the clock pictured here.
8:00
